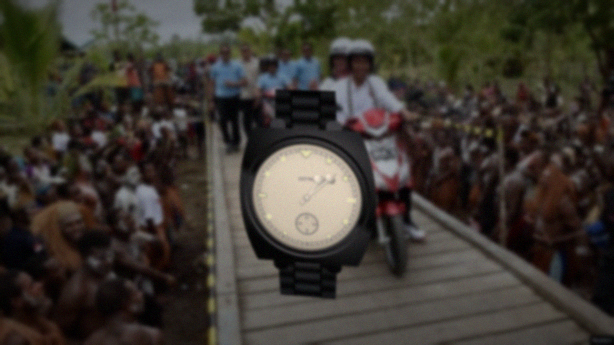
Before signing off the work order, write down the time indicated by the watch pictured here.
1:08
